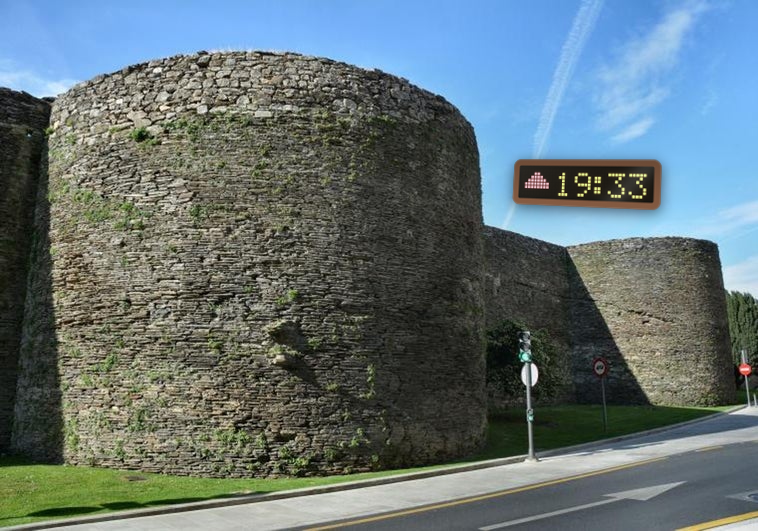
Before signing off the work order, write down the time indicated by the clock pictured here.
19:33
